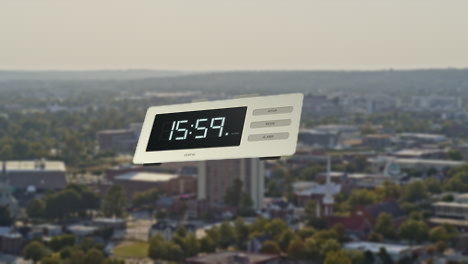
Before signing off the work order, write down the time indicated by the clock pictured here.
15:59
